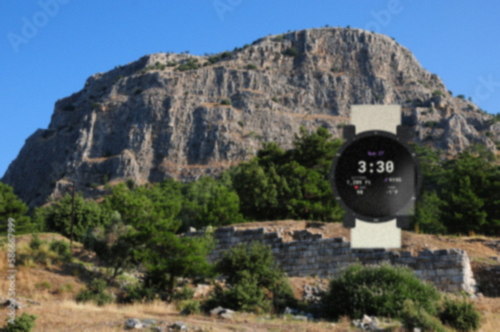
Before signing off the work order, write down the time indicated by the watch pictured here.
3:30
